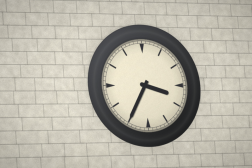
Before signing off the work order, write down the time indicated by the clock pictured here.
3:35
